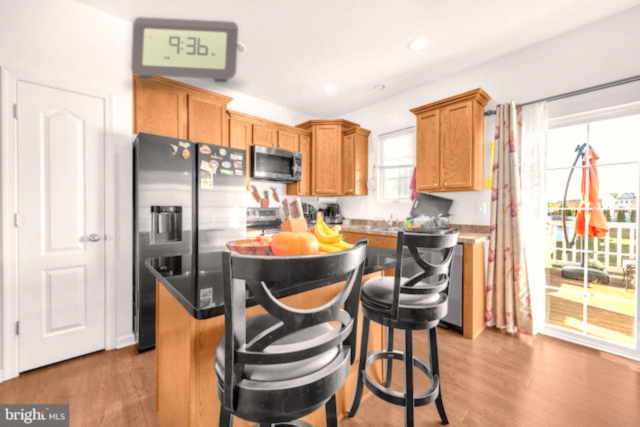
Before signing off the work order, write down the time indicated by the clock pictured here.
9:36
